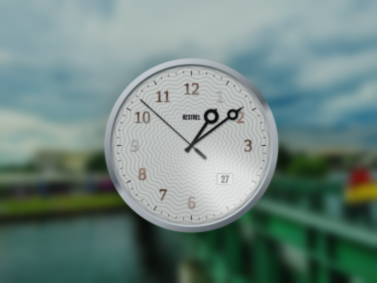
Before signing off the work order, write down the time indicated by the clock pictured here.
1:08:52
